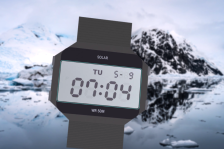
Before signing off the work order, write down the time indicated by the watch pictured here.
7:04
